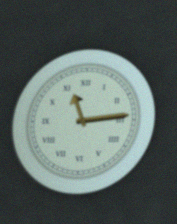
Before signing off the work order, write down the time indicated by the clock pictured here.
11:14
